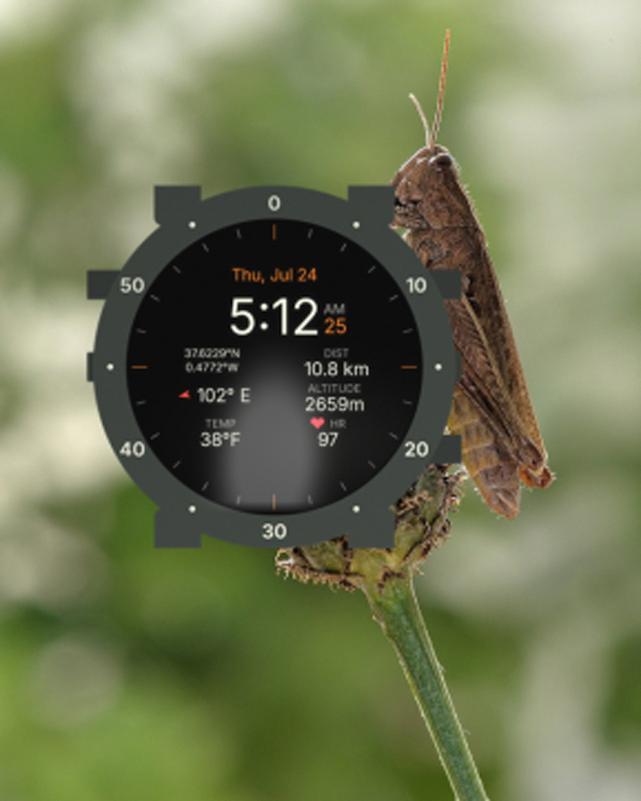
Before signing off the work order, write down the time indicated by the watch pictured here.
5:12:25
